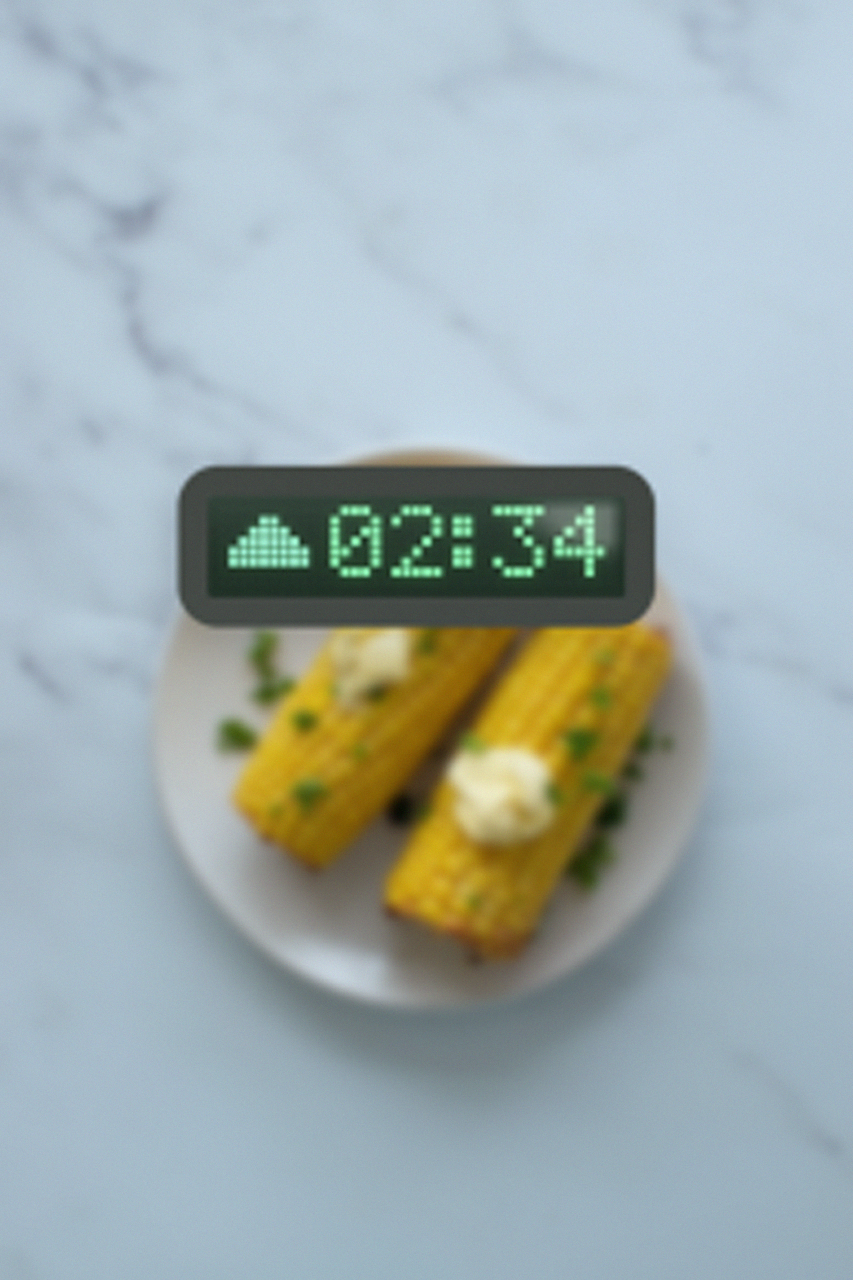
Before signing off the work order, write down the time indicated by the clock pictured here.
2:34
